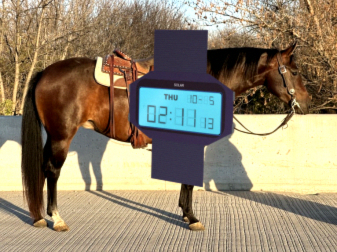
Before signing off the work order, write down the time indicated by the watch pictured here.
2:11:13
